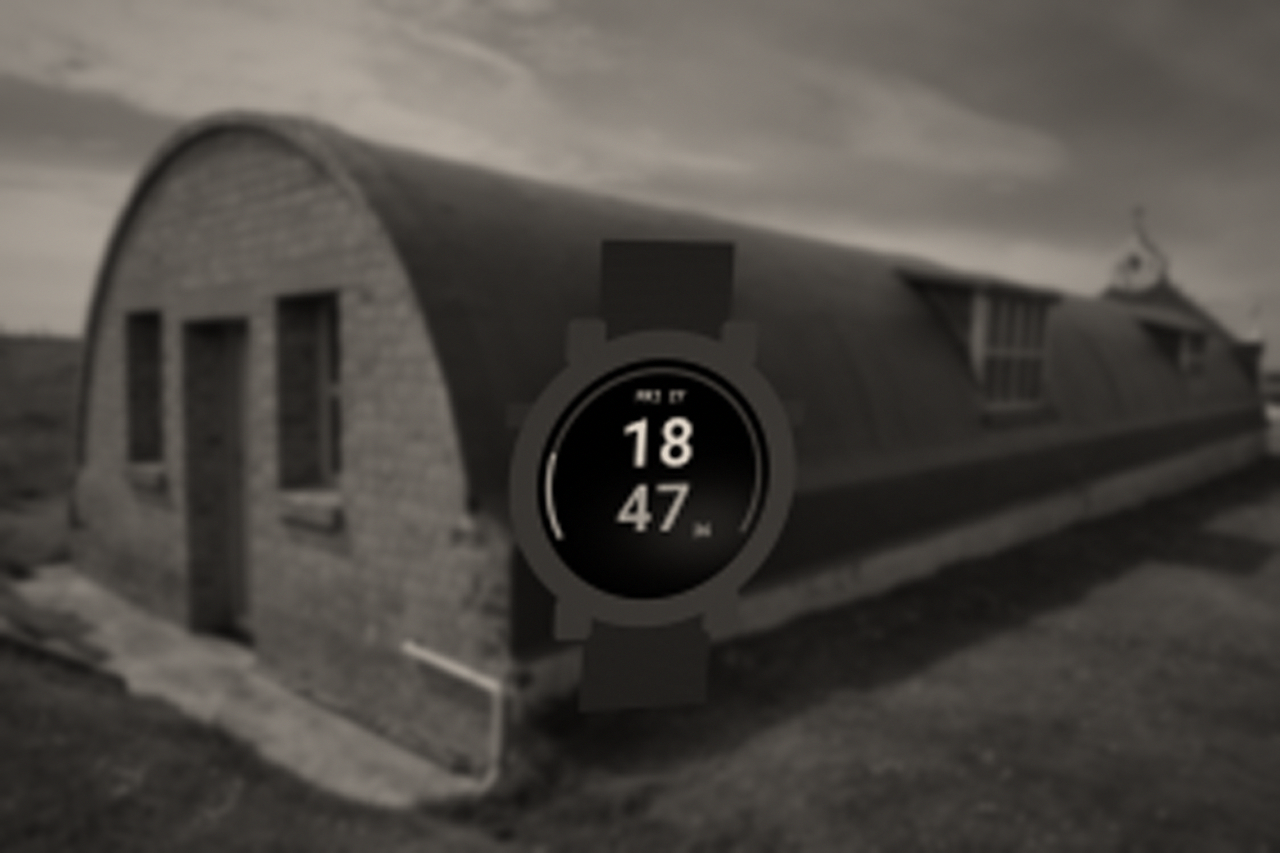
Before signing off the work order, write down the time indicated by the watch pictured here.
18:47
